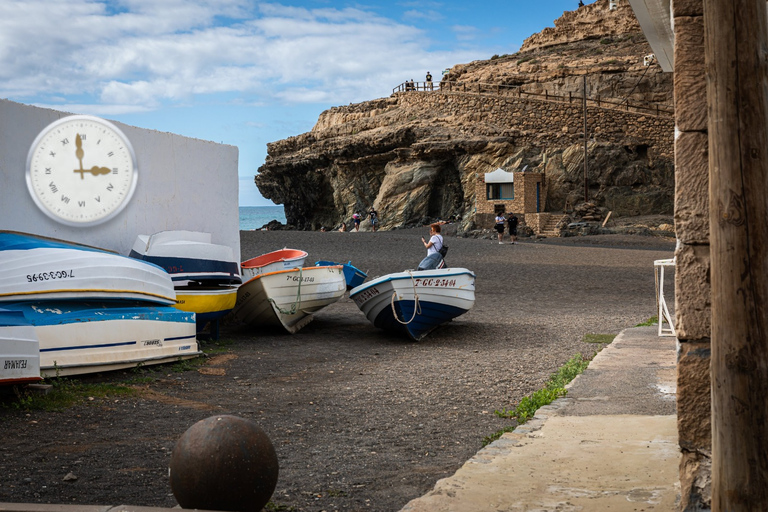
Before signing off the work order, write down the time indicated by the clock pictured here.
2:59
